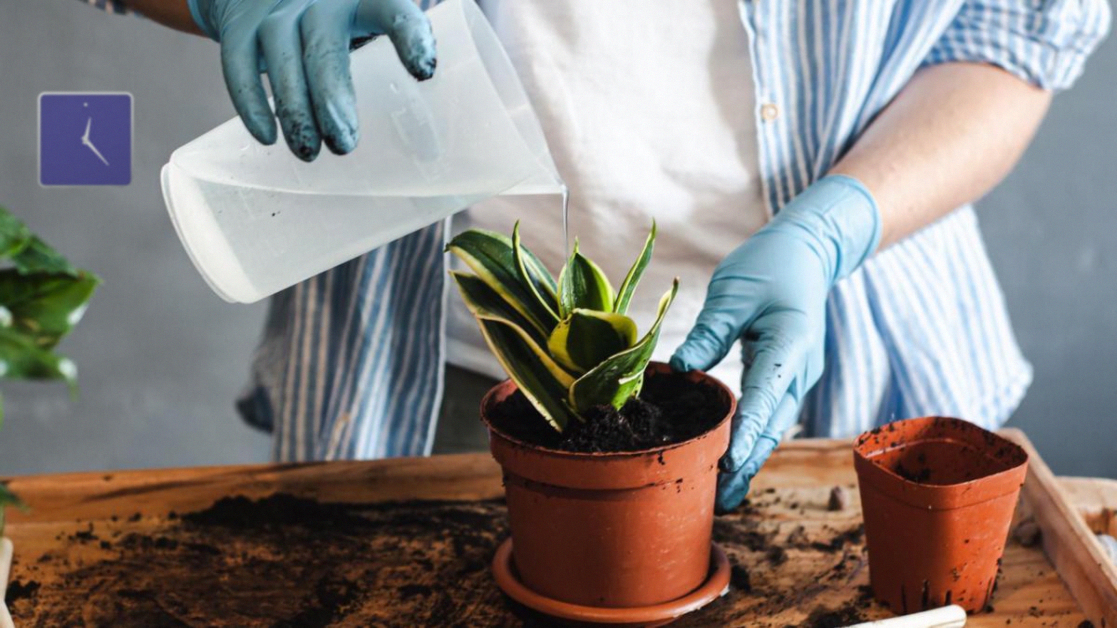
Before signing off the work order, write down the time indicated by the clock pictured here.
12:23
